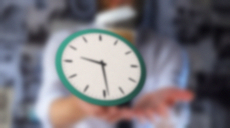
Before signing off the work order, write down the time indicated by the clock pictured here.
9:29
